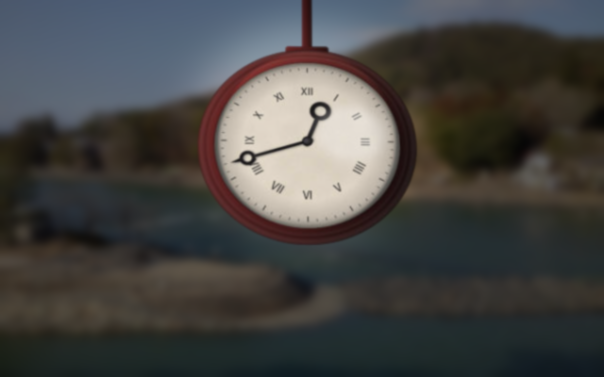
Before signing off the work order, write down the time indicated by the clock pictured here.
12:42
